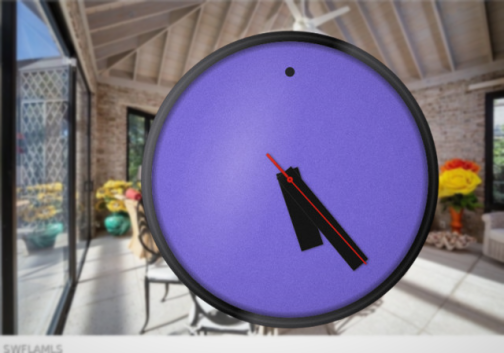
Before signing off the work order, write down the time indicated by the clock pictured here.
5:23:23
